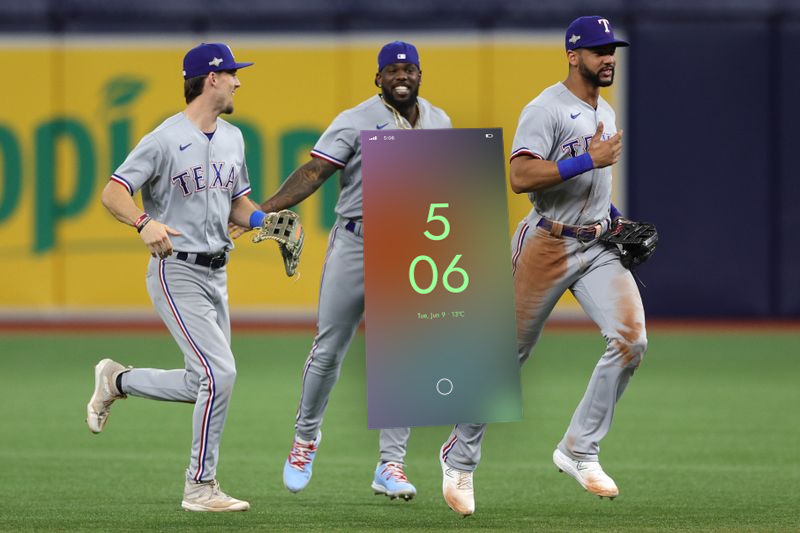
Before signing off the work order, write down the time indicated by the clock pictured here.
5:06
